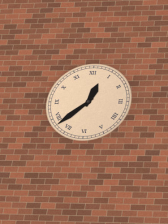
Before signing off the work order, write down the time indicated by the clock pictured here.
12:38
